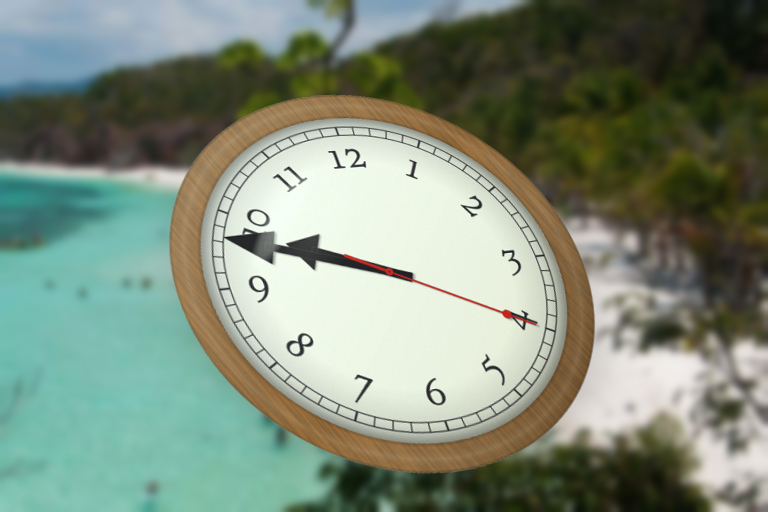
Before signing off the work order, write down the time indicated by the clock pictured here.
9:48:20
